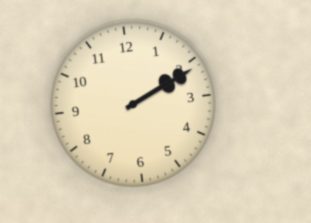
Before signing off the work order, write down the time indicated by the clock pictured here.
2:11
